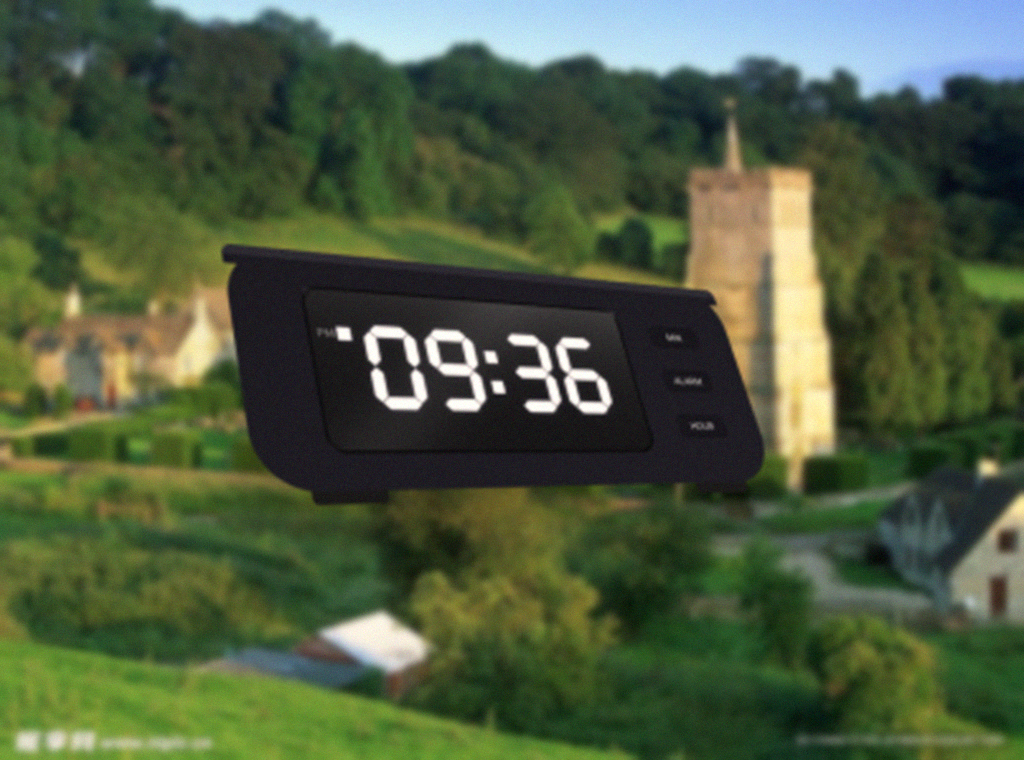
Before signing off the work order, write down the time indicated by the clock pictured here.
9:36
